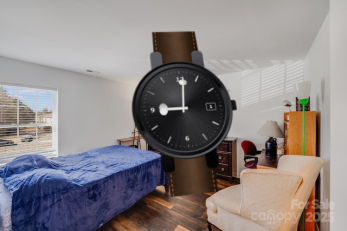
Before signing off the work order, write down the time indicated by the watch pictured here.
9:01
